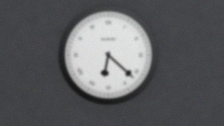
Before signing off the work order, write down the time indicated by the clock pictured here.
6:22
